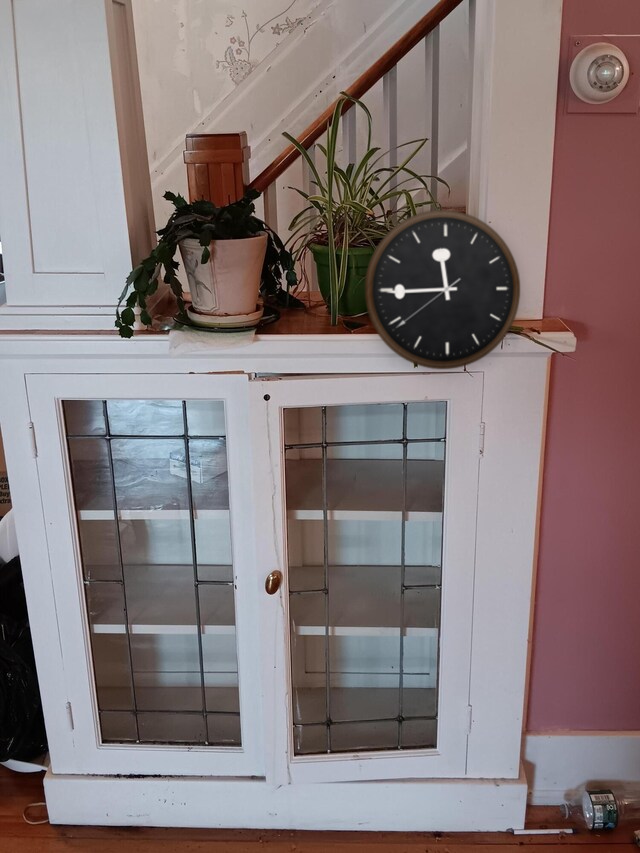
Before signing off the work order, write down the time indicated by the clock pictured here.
11:44:39
